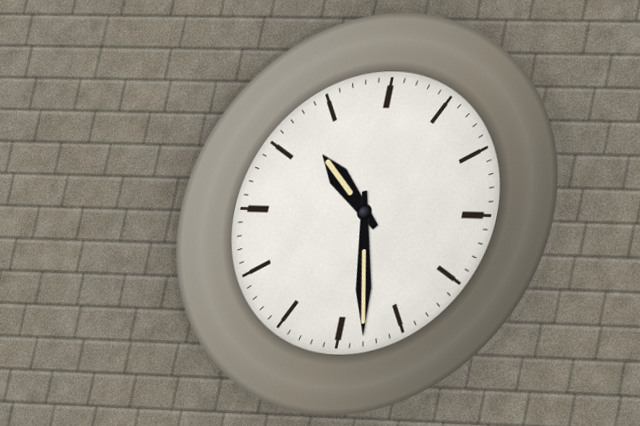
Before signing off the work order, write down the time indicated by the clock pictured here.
10:28
